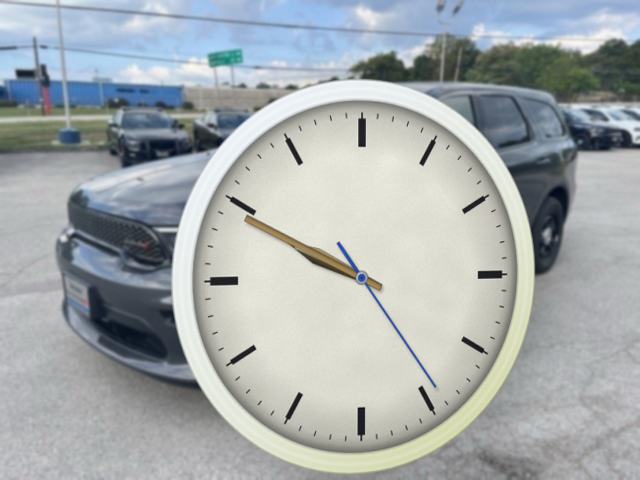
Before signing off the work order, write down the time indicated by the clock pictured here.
9:49:24
